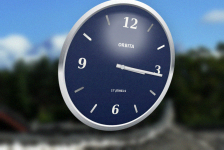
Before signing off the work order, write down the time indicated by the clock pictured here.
3:16
